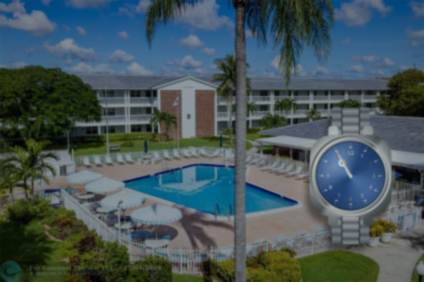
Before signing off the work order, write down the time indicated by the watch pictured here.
10:55
